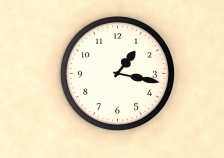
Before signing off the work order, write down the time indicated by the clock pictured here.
1:17
